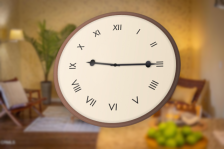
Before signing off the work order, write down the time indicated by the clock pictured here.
9:15
